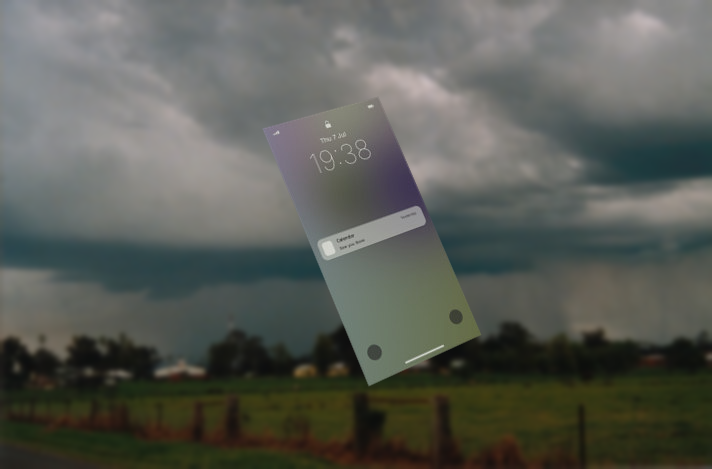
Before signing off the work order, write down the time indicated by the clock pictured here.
19:38
